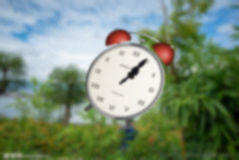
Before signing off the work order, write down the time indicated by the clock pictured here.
1:04
